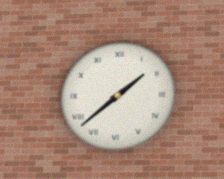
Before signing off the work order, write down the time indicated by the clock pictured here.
1:38
